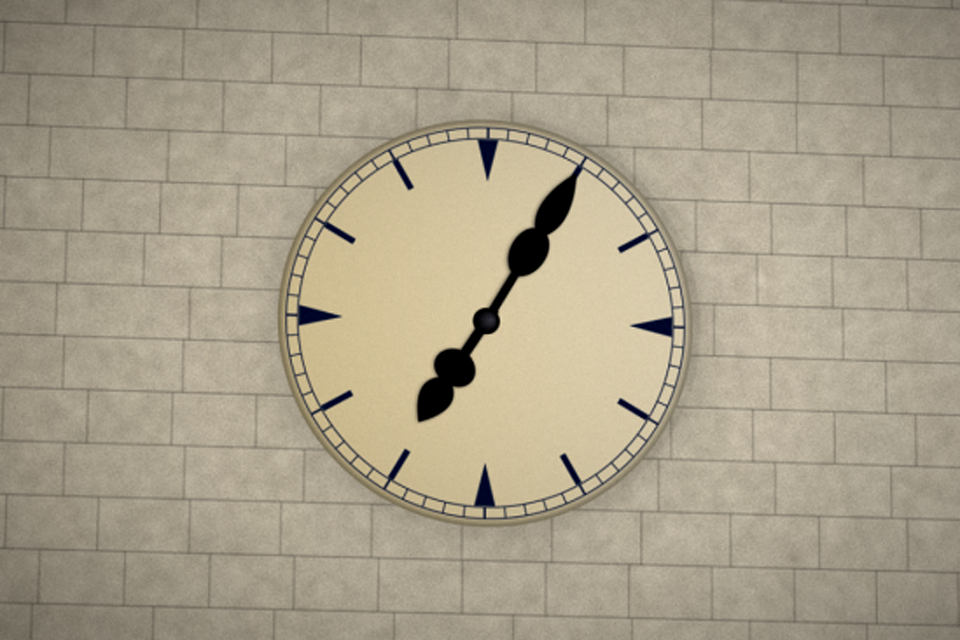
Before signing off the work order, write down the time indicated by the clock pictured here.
7:05
